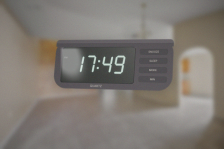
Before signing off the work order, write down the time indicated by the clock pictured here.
17:49
